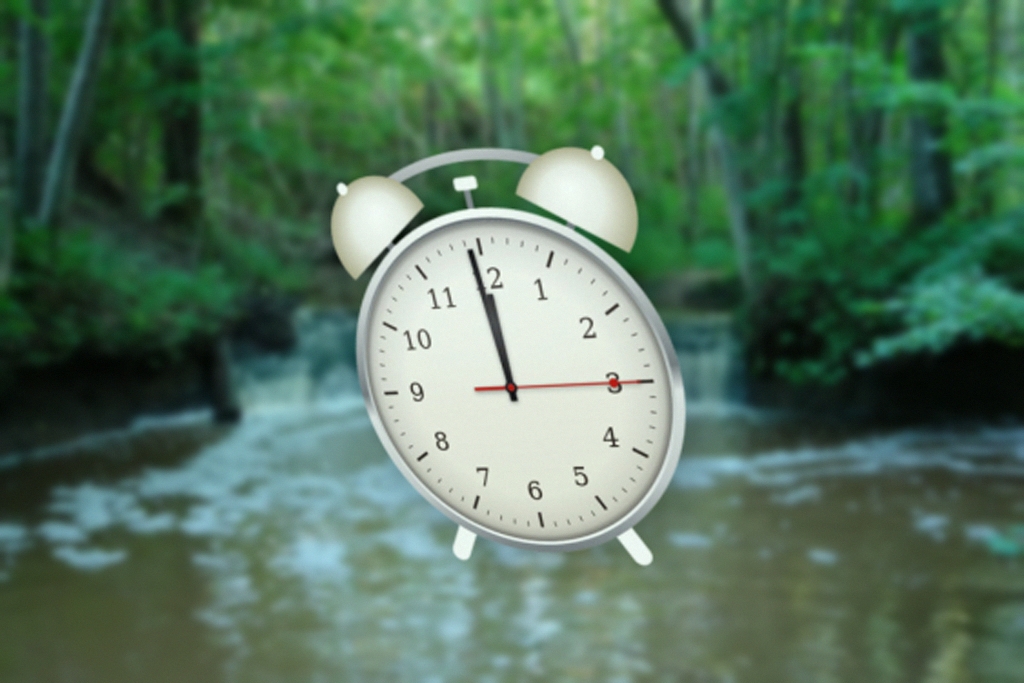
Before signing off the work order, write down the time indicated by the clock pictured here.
11:59:15
